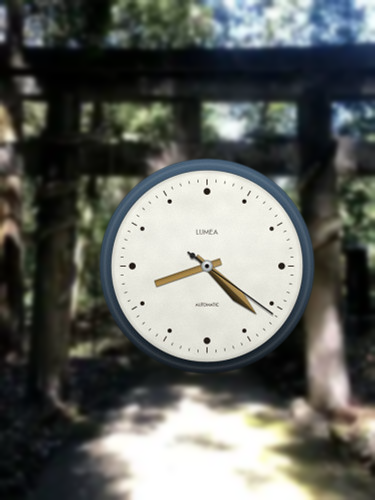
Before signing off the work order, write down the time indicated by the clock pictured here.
8:22:21
